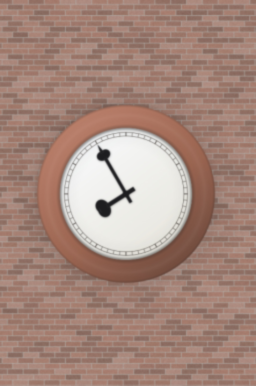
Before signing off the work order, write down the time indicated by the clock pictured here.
7:55
